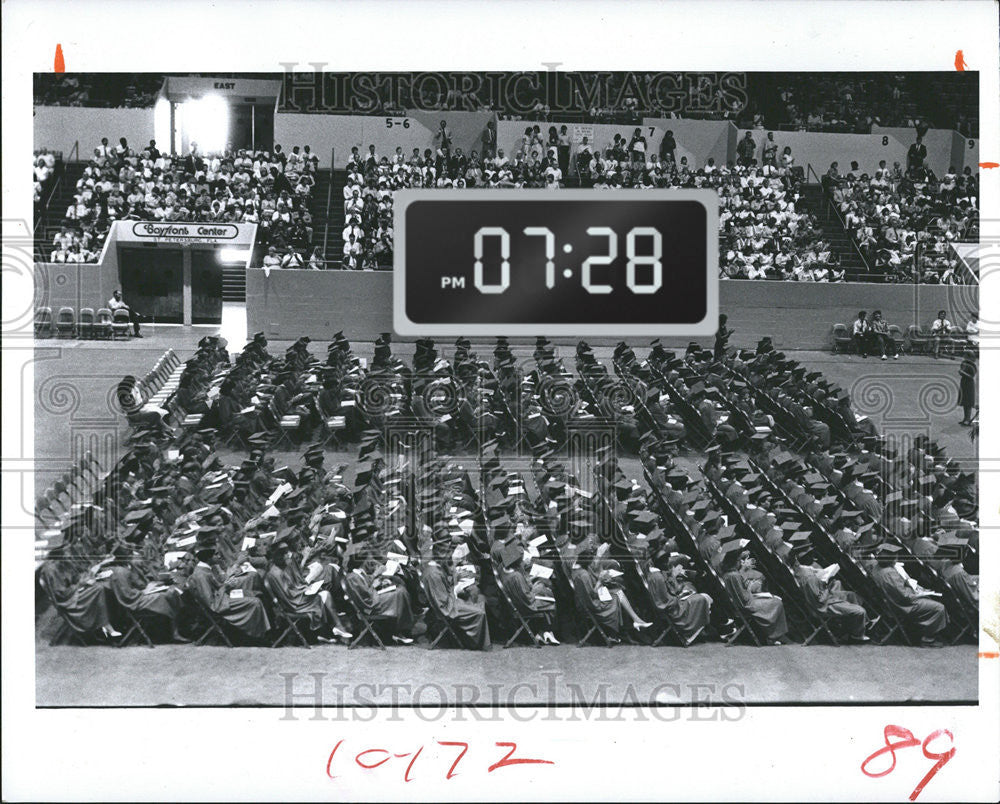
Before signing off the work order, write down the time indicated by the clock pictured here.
7:28
